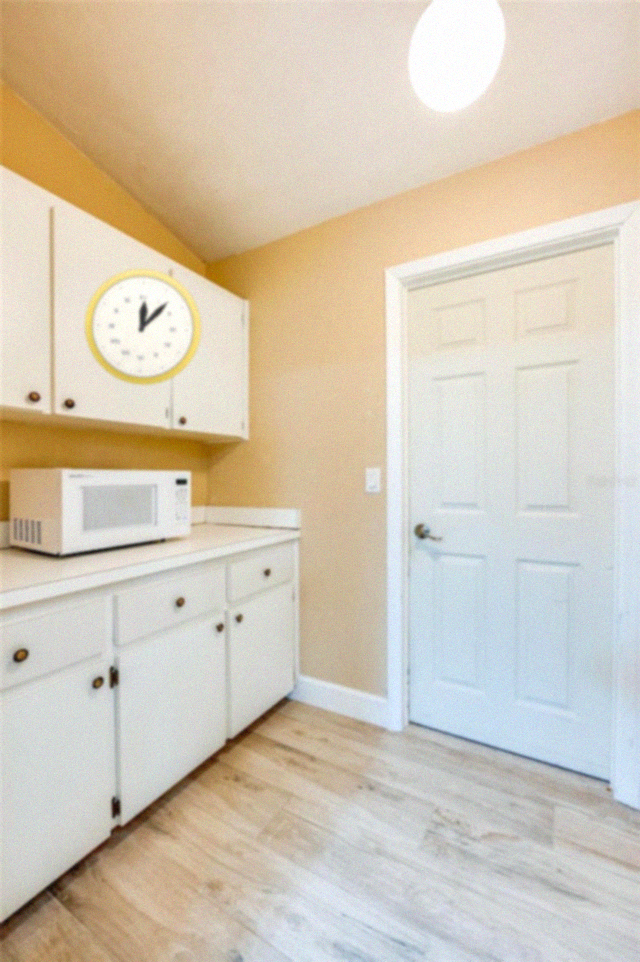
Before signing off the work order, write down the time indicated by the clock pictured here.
12:07
